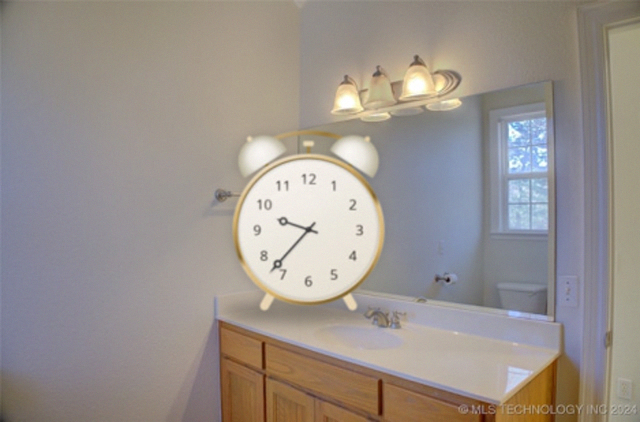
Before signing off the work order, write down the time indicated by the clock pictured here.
9:37
